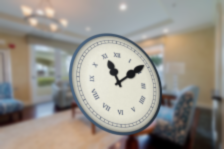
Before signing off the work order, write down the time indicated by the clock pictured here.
11:09
